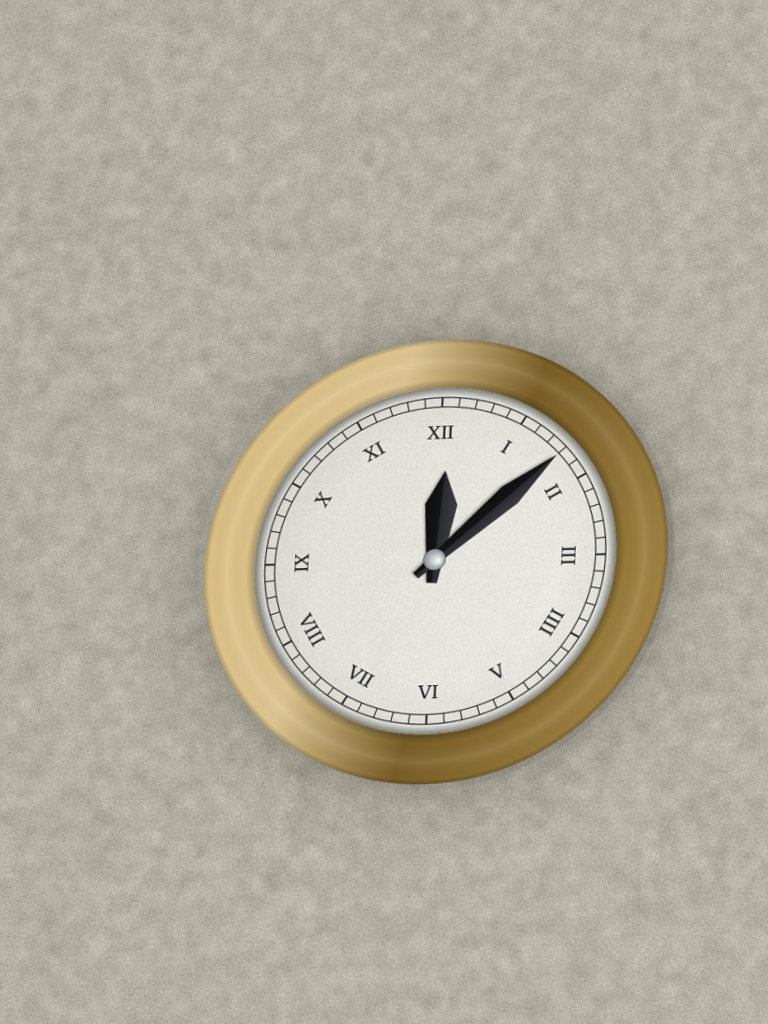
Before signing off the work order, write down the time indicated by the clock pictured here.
12:08
